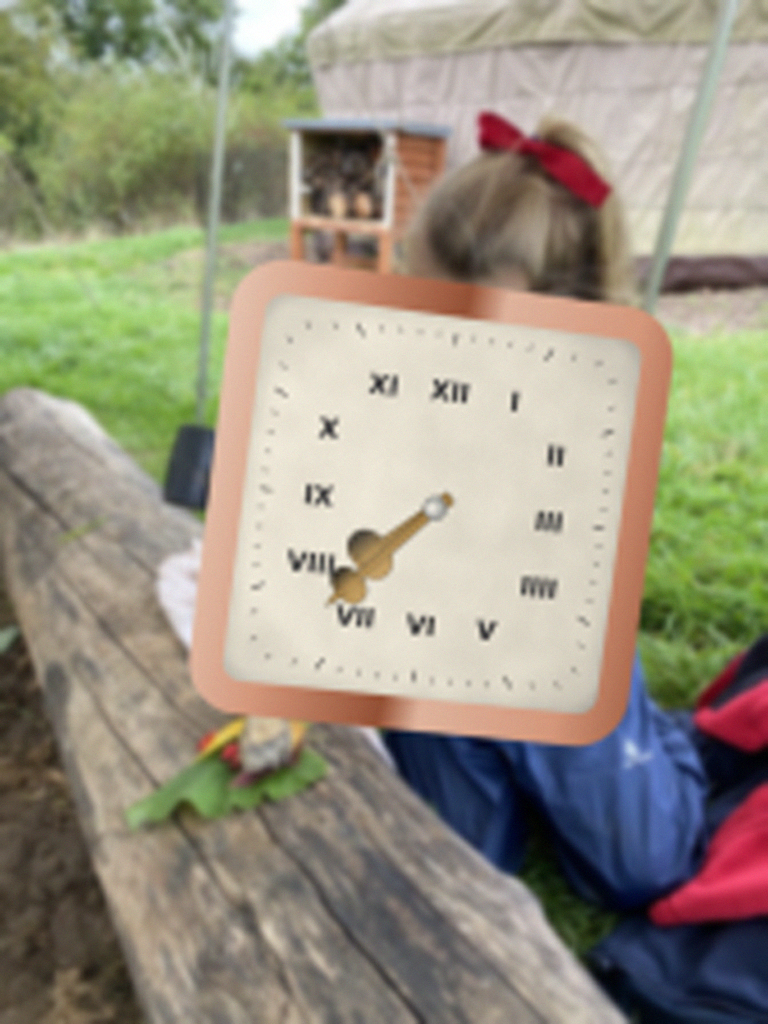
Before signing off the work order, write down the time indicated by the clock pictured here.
7:37
